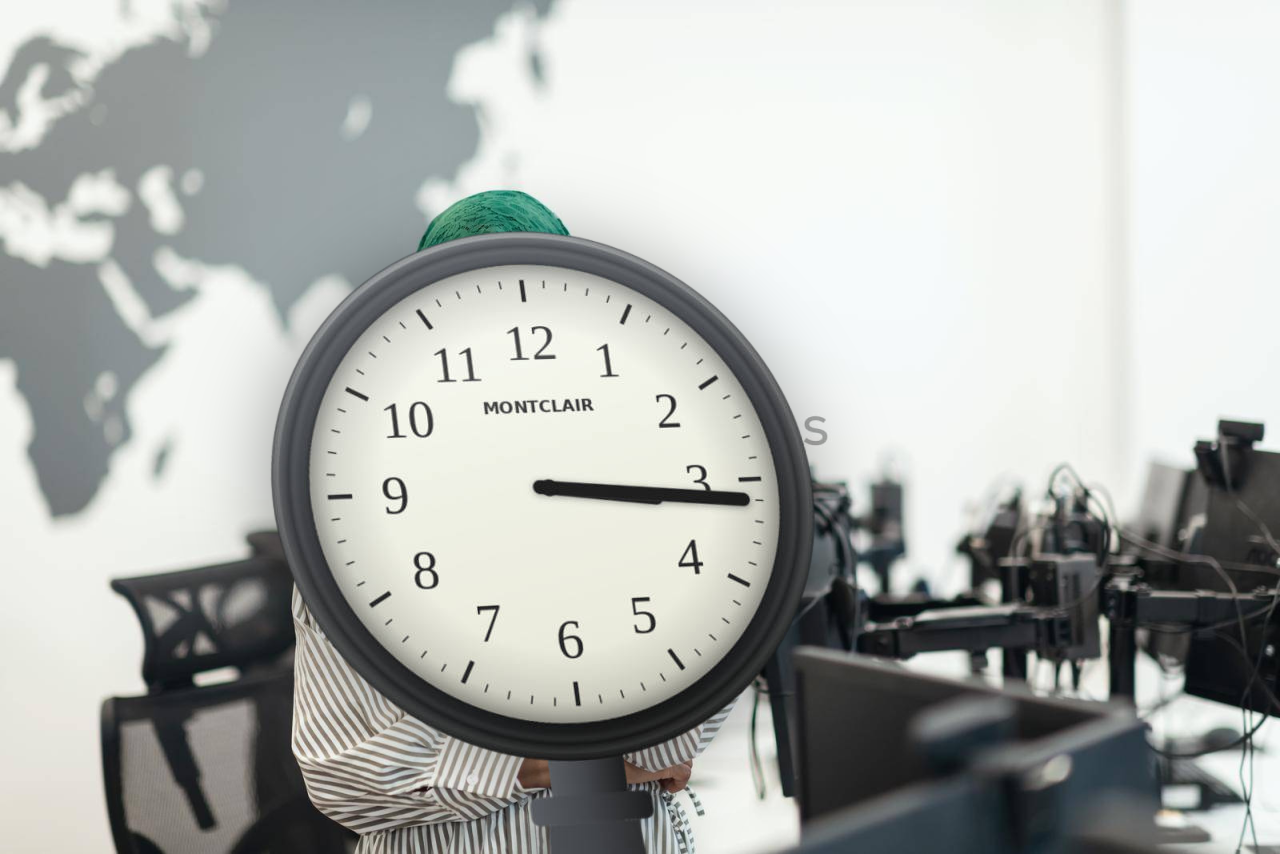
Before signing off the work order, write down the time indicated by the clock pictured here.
3:16
